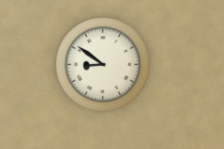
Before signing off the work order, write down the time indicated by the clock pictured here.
8:51
